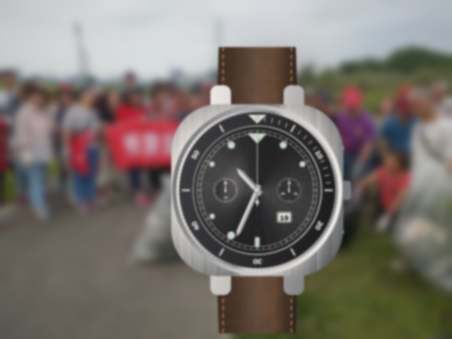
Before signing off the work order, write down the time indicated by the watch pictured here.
10:34
